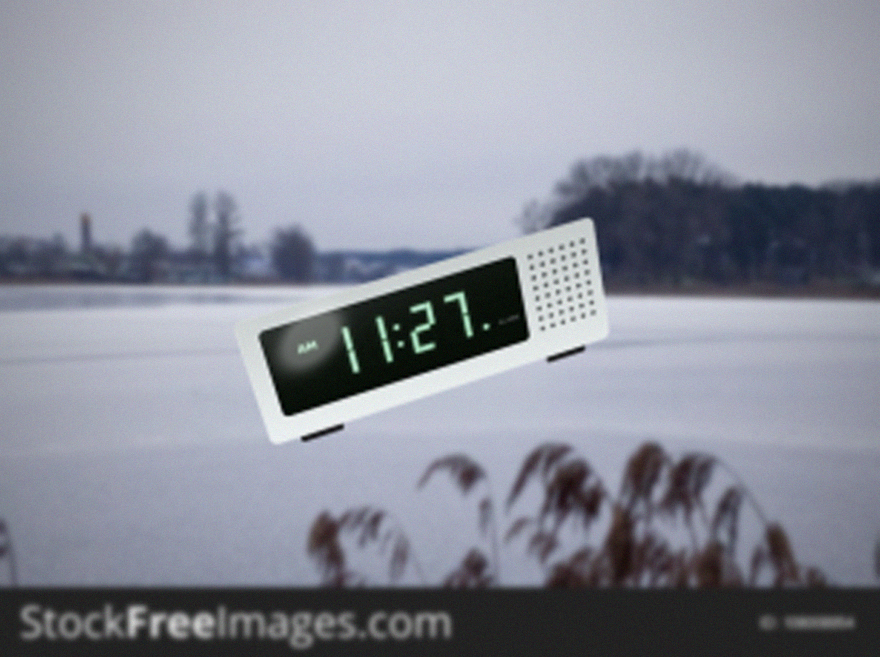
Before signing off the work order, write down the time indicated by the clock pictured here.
11:27
